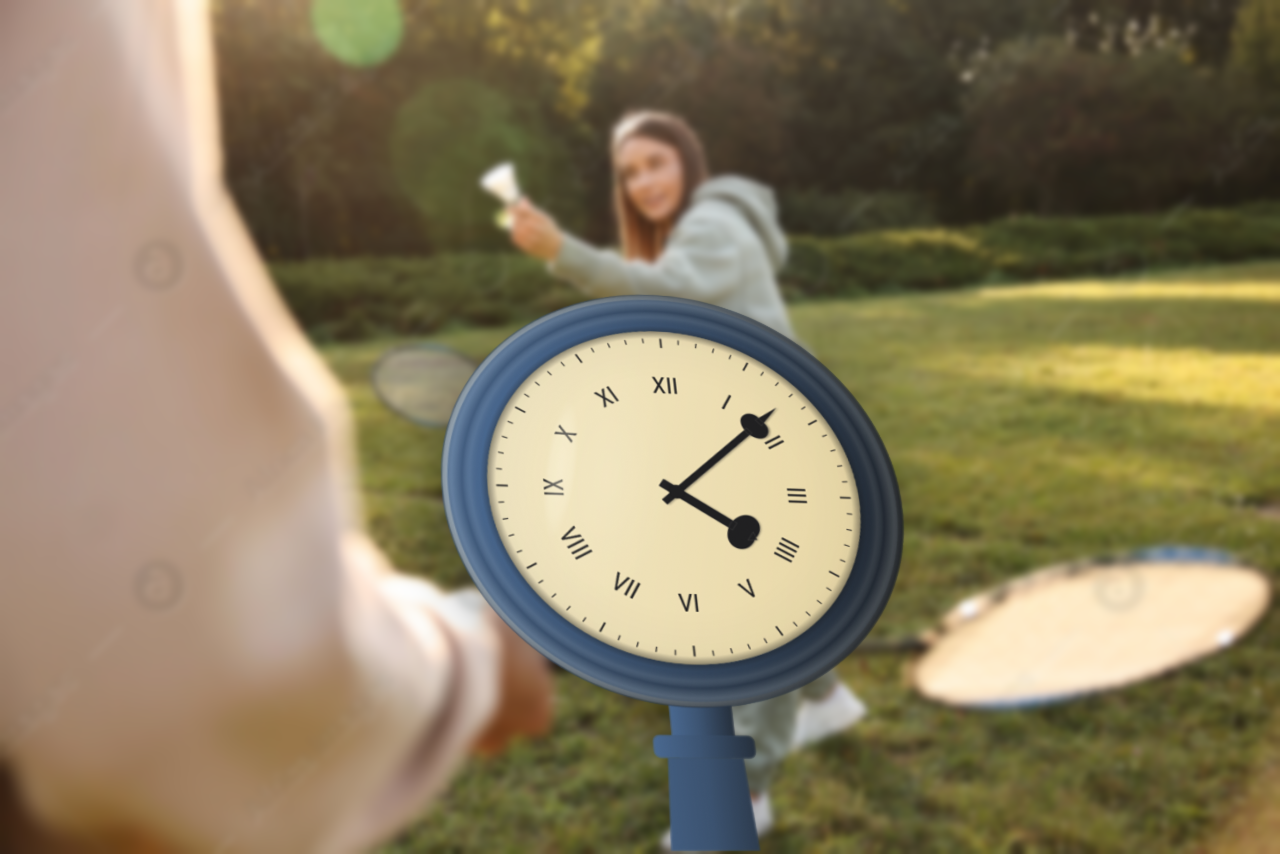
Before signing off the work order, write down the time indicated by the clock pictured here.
4:08
